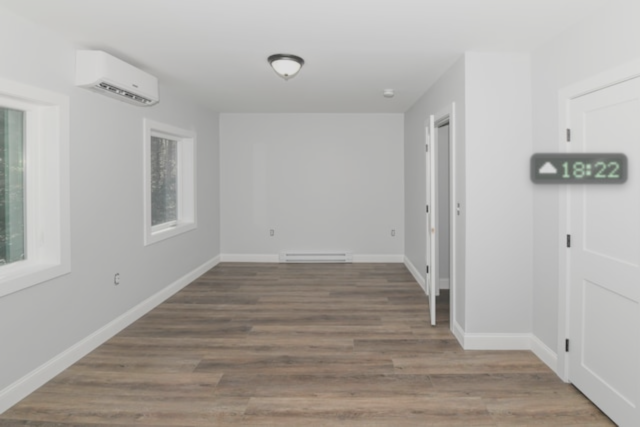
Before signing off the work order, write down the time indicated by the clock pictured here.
18:22
